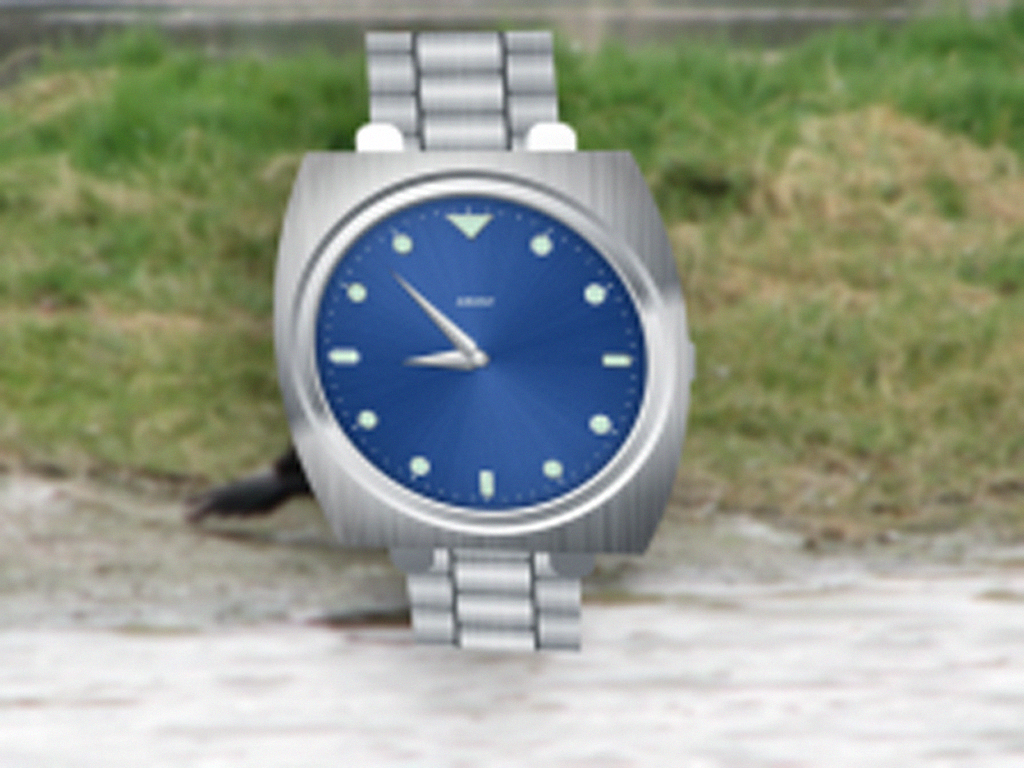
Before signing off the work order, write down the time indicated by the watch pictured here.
8:53
